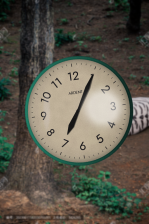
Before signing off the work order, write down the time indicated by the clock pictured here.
7:05
